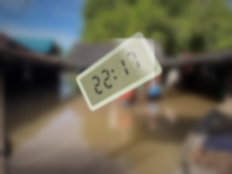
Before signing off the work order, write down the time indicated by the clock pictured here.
22:17
